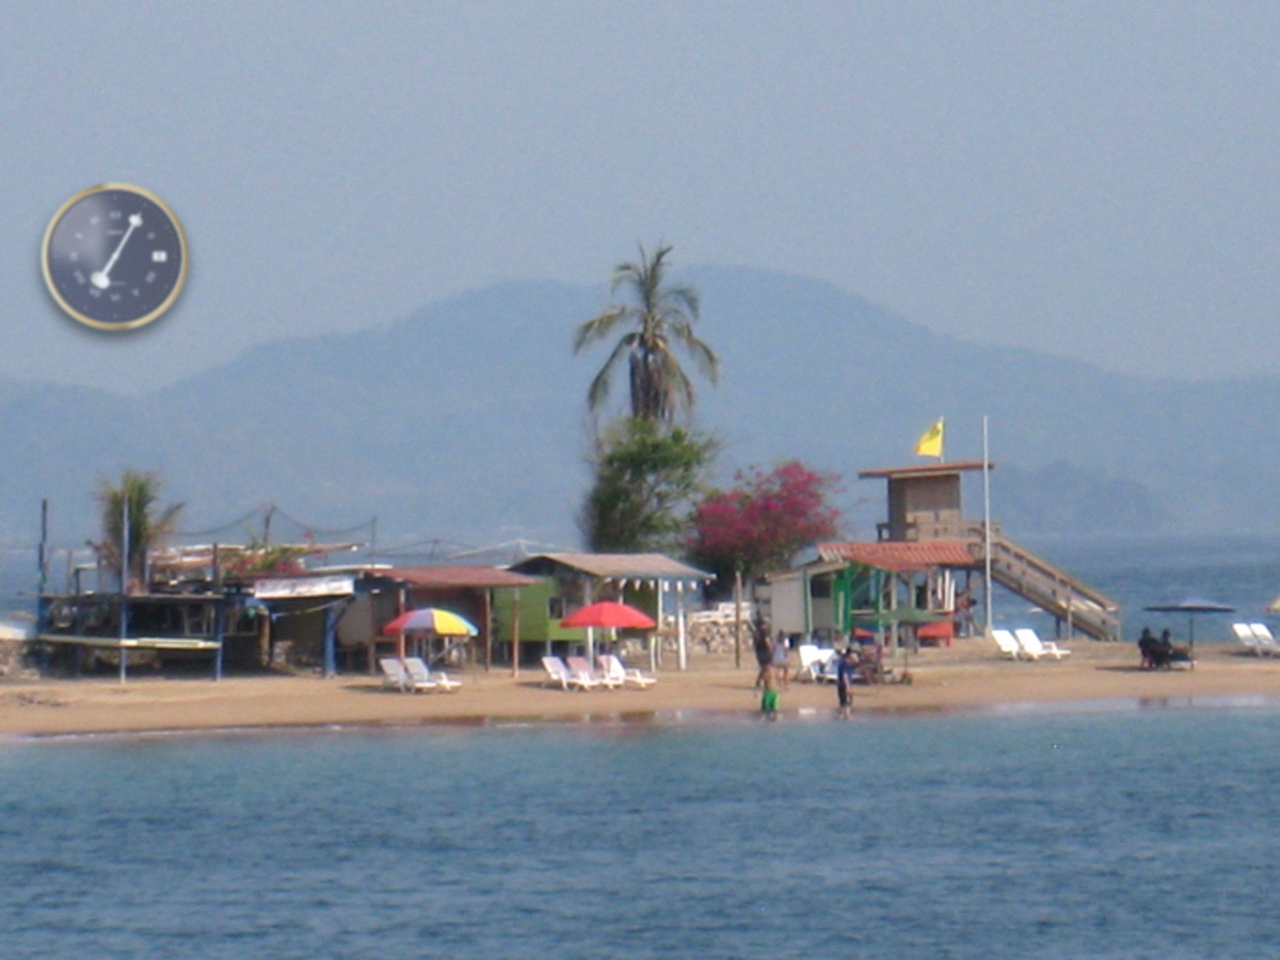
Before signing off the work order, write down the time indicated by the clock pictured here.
7:05
